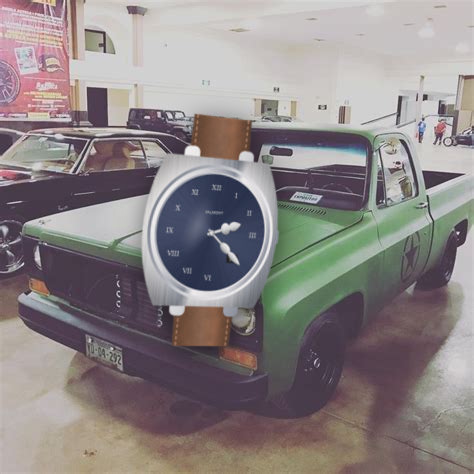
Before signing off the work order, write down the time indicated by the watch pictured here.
2:22
